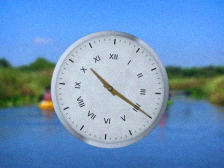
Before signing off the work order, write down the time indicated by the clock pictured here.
10:20
